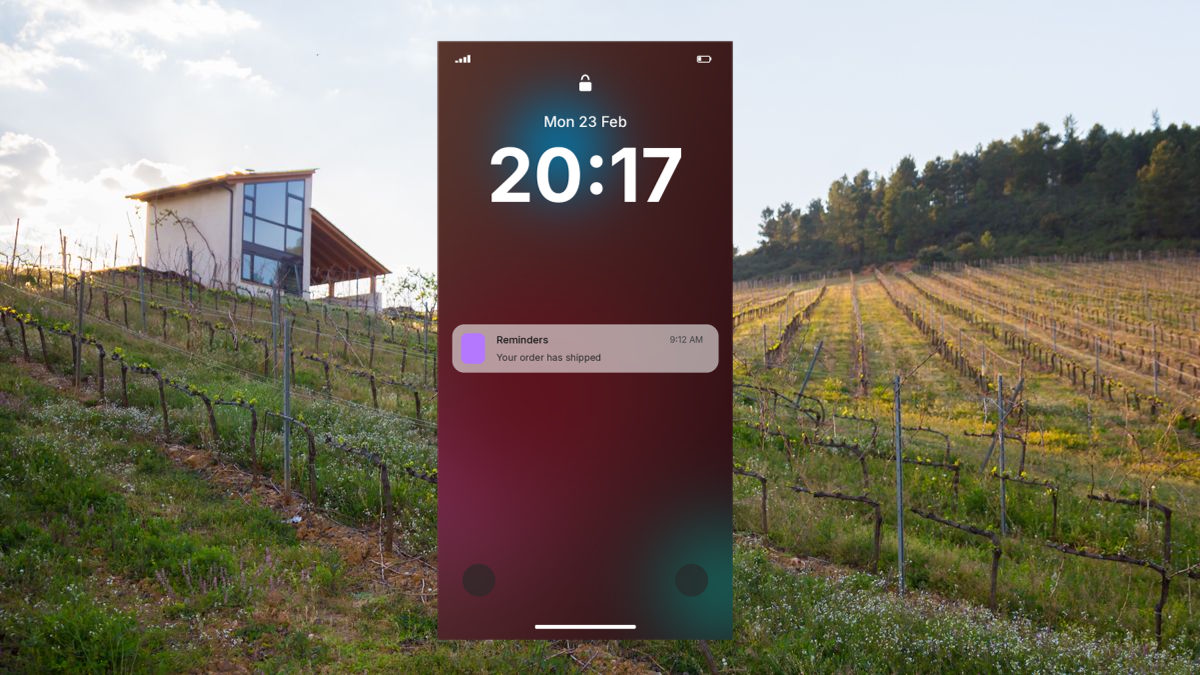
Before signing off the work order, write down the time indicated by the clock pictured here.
20:17
